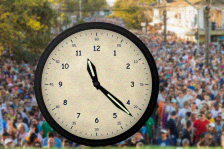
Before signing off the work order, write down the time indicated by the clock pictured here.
11:22
